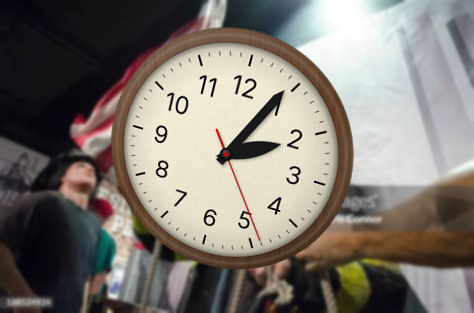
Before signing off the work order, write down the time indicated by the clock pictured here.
2:04:24
